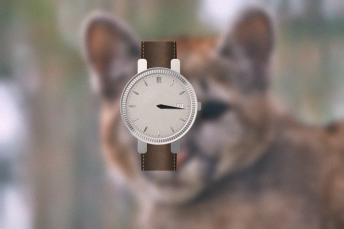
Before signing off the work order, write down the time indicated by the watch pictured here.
3:16
